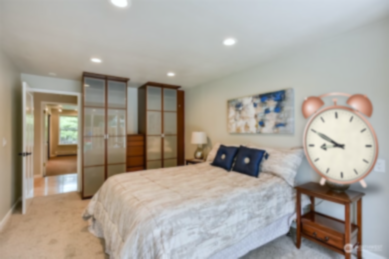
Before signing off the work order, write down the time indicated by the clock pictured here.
8:50
